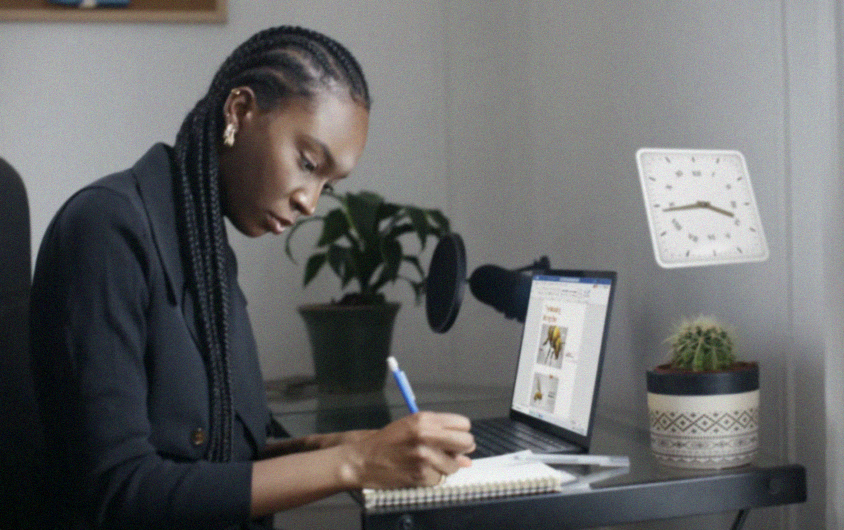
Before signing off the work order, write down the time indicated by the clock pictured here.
3:44
